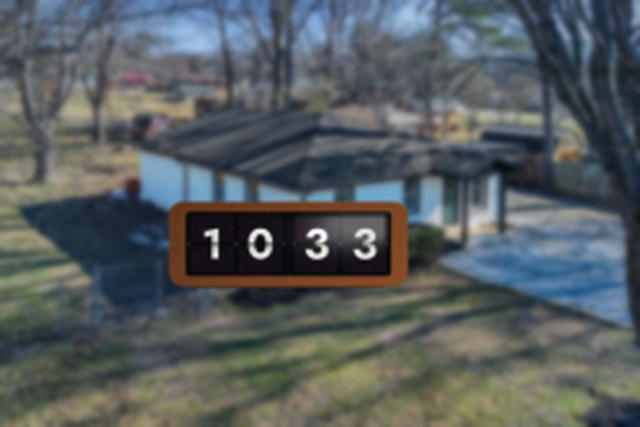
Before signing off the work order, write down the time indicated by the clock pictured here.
10:33
